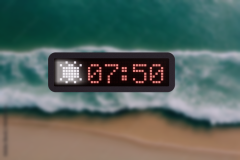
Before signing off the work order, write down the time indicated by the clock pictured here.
7:50
